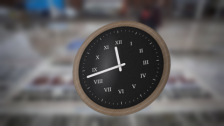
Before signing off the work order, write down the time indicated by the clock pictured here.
11:43
